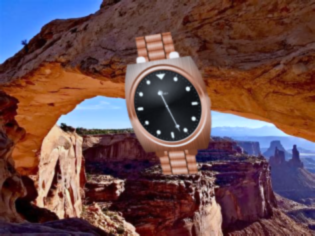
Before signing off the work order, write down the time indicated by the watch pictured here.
11:27
